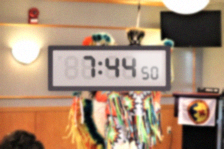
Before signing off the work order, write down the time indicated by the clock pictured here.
7:44:50
